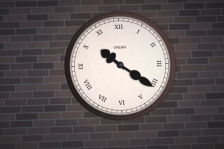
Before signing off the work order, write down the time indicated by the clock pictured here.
10:21
